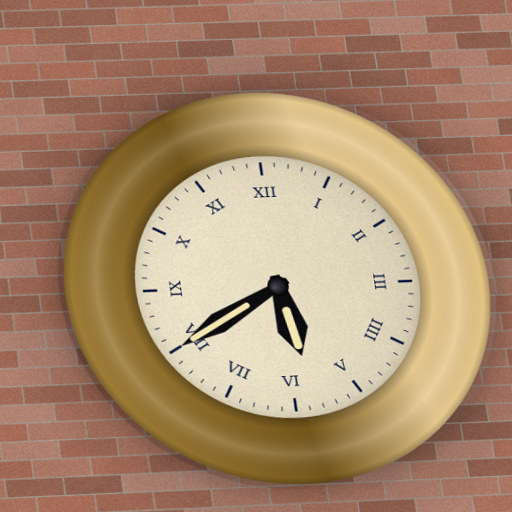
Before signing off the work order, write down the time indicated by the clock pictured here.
5:40
